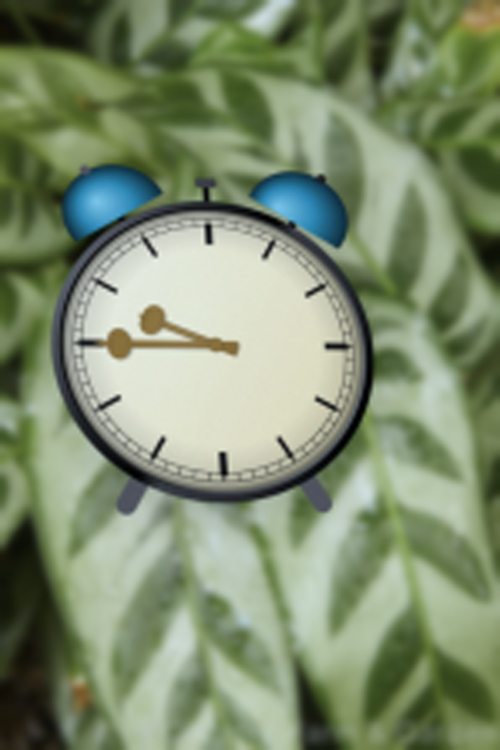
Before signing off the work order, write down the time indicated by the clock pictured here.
9:45
